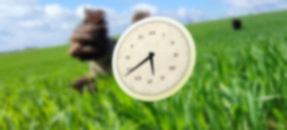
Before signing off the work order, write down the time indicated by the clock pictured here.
5:39
